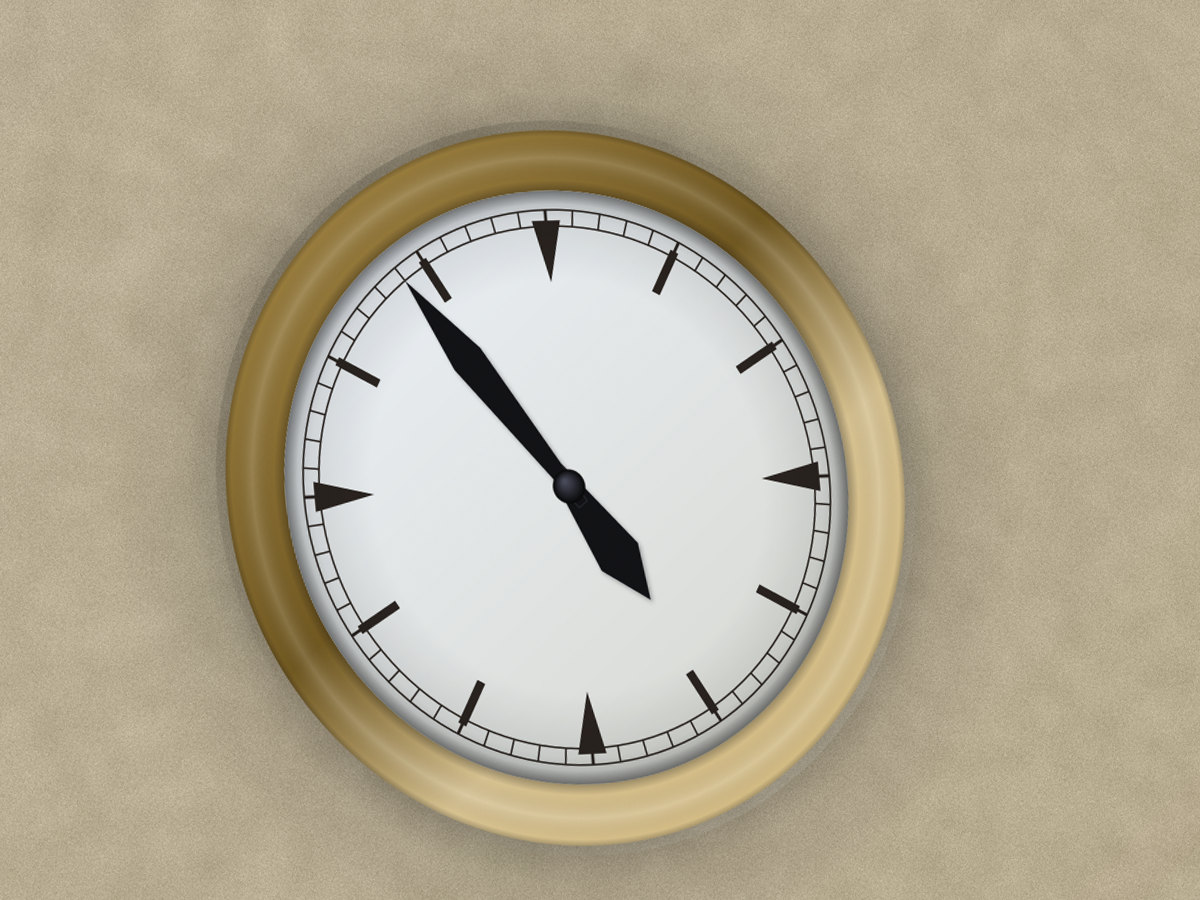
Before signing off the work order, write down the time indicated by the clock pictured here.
4:54
